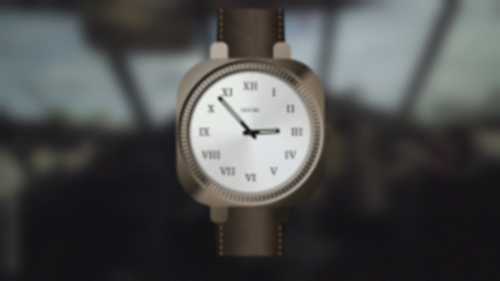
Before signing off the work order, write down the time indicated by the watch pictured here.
2:53
